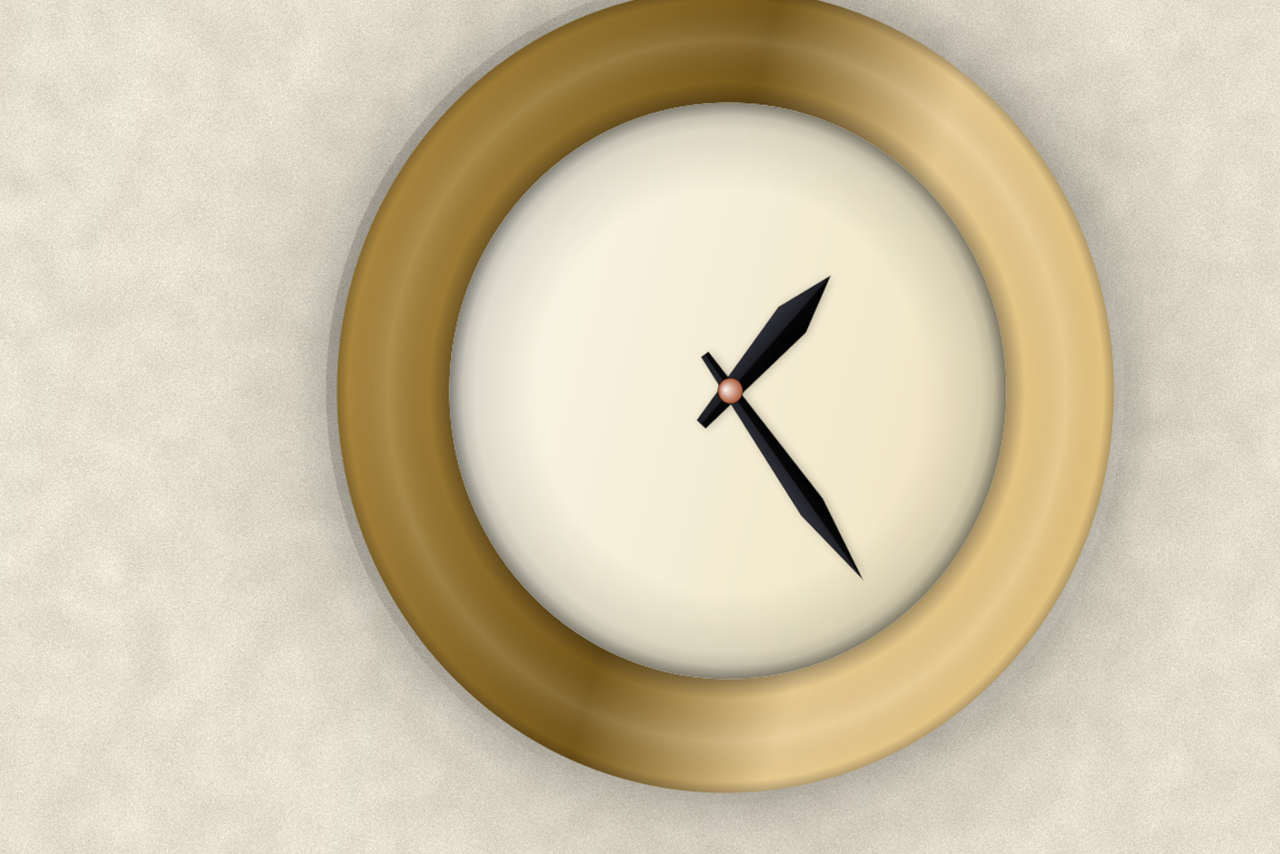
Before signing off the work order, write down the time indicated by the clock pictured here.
1:24
